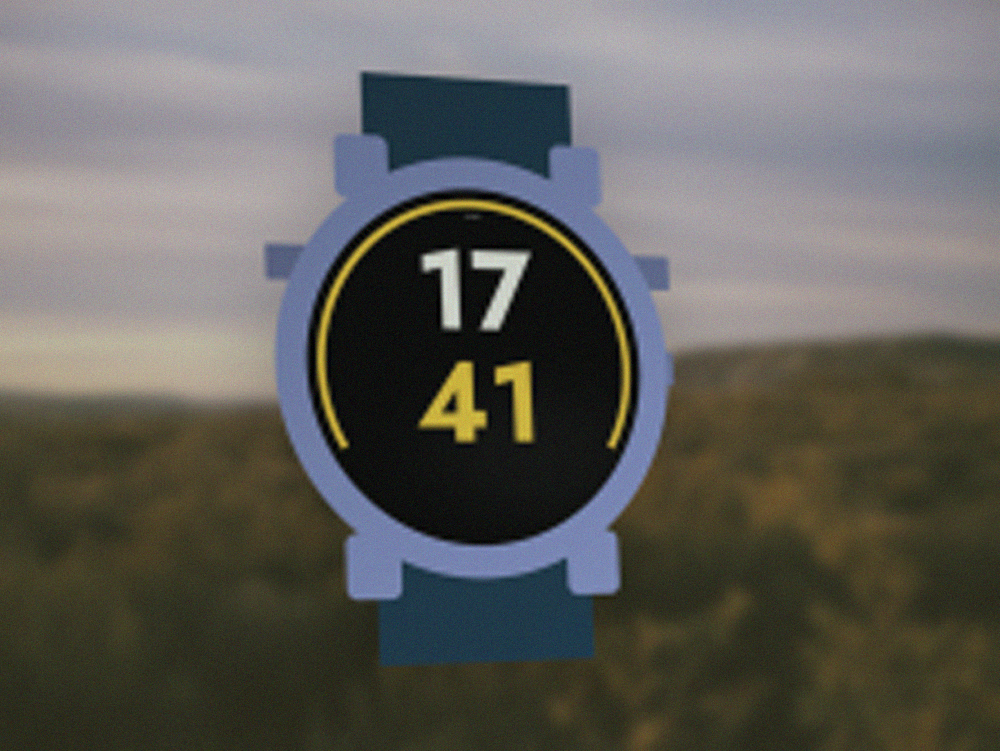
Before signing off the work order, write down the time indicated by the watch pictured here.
17:41
